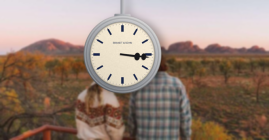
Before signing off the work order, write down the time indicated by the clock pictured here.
3:16
